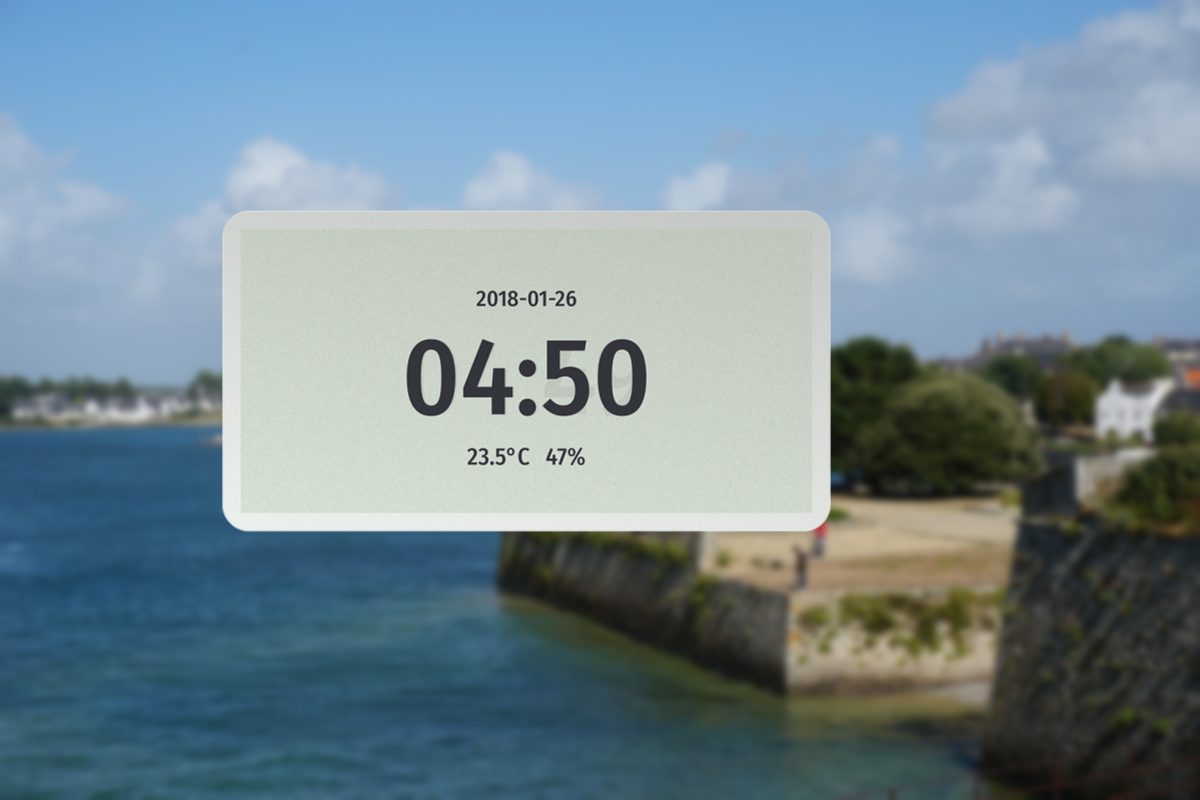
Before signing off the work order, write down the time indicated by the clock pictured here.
4:50
